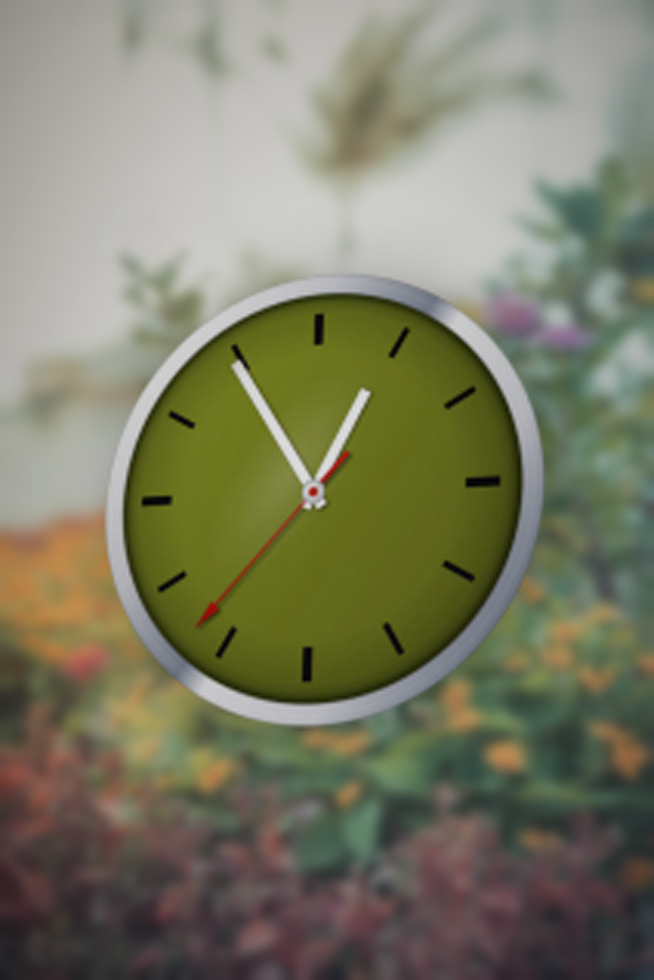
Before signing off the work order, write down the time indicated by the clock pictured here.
12:54:37
